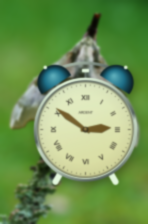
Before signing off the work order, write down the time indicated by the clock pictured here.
2:51
